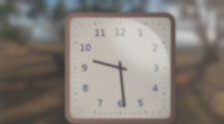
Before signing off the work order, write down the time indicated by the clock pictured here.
9:29
